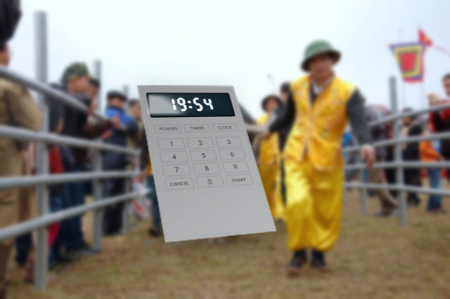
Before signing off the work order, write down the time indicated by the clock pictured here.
19:54
